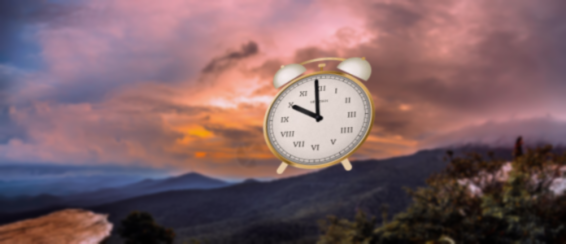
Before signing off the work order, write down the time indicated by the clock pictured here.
9:59
